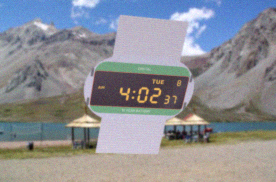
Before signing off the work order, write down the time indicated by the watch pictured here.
4:02:37
